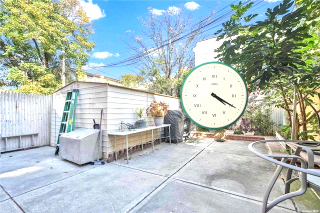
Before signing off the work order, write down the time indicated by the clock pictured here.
4:20
